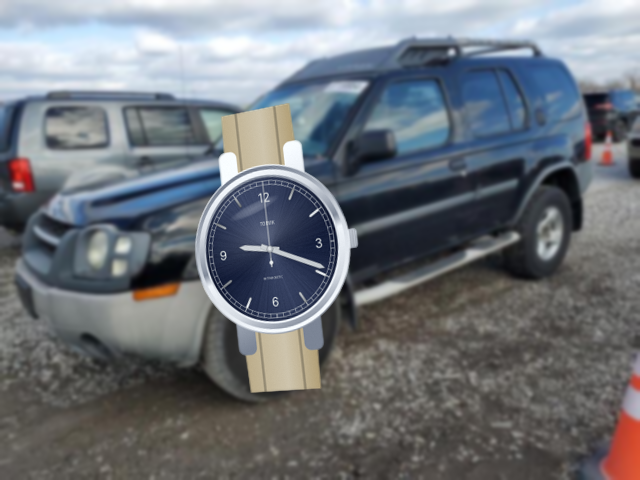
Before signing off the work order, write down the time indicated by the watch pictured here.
9:19:00
